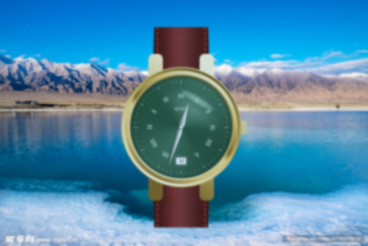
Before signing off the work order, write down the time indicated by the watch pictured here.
12:33
